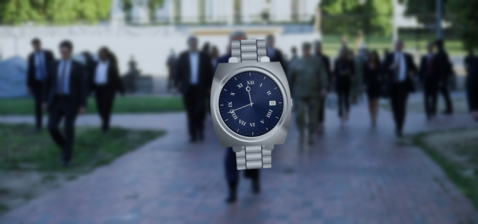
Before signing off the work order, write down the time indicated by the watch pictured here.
11:42
